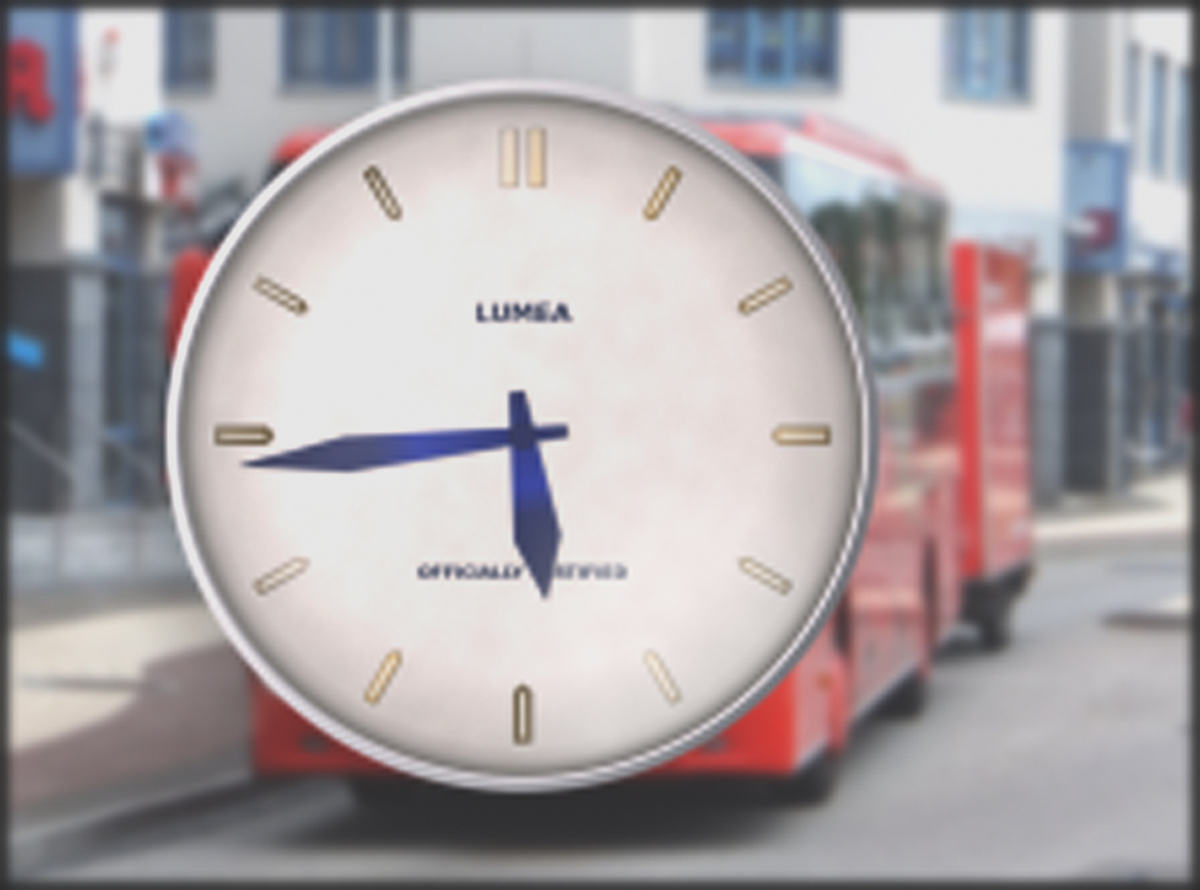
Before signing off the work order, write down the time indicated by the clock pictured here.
5:44
